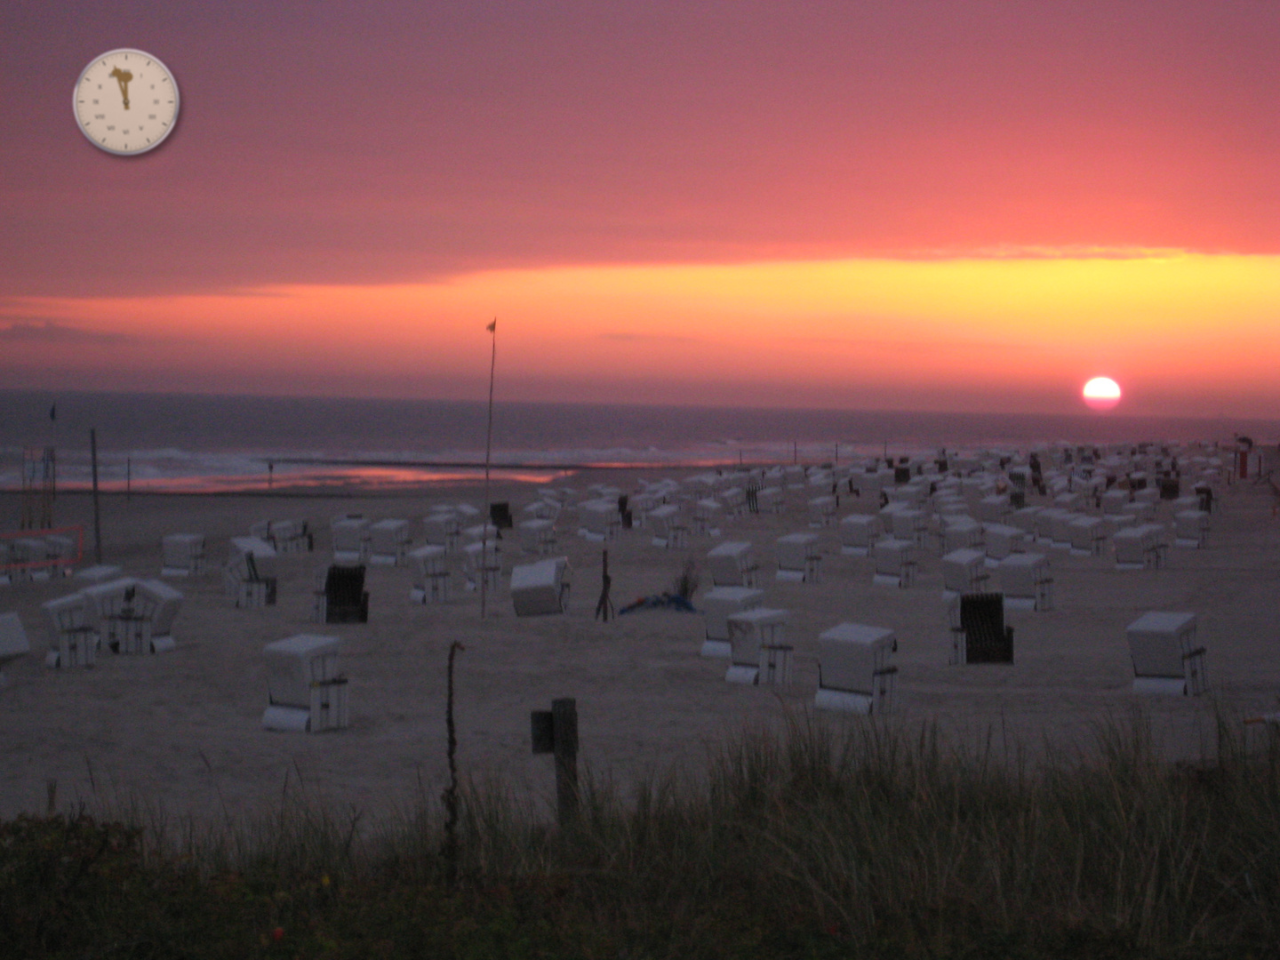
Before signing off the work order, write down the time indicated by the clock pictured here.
11:57
